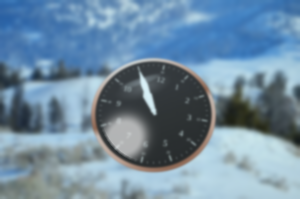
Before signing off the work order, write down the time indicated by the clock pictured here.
10:55
